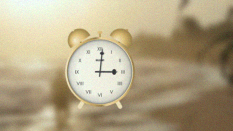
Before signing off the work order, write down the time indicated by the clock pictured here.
3:01
